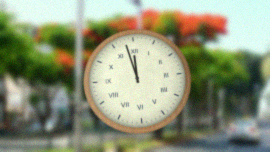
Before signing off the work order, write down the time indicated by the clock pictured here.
11:58
